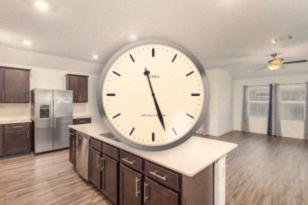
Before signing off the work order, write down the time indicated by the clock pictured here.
11:27
